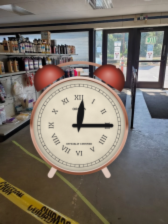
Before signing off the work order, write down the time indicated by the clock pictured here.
12:15
